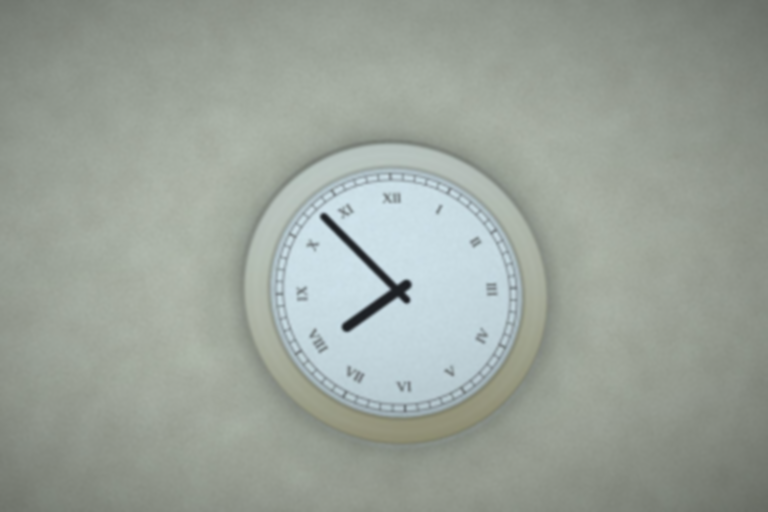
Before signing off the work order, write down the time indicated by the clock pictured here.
7:53
